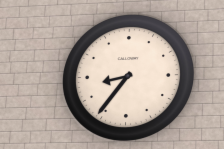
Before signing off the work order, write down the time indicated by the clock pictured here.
8:36
